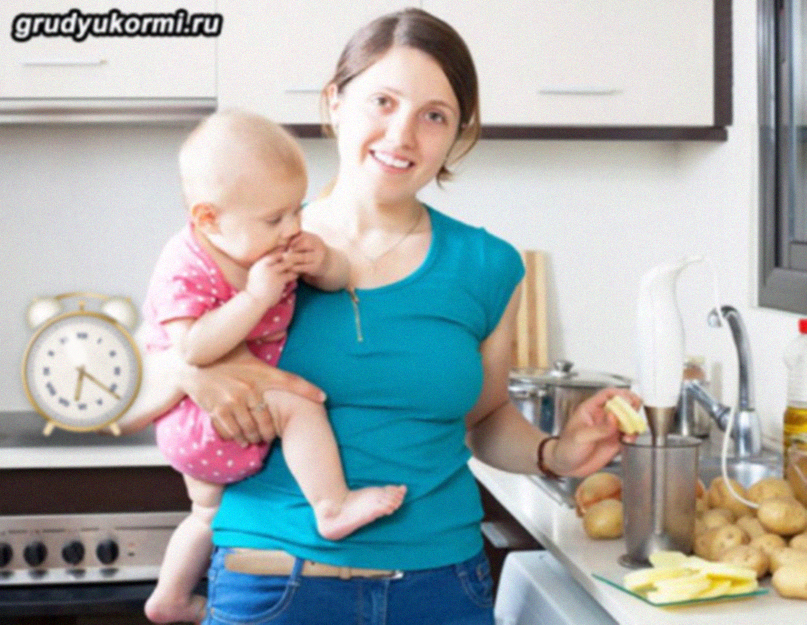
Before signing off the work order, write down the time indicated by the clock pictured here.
6:21
